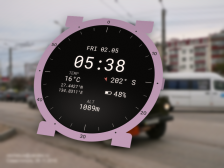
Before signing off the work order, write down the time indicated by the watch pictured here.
5:38
